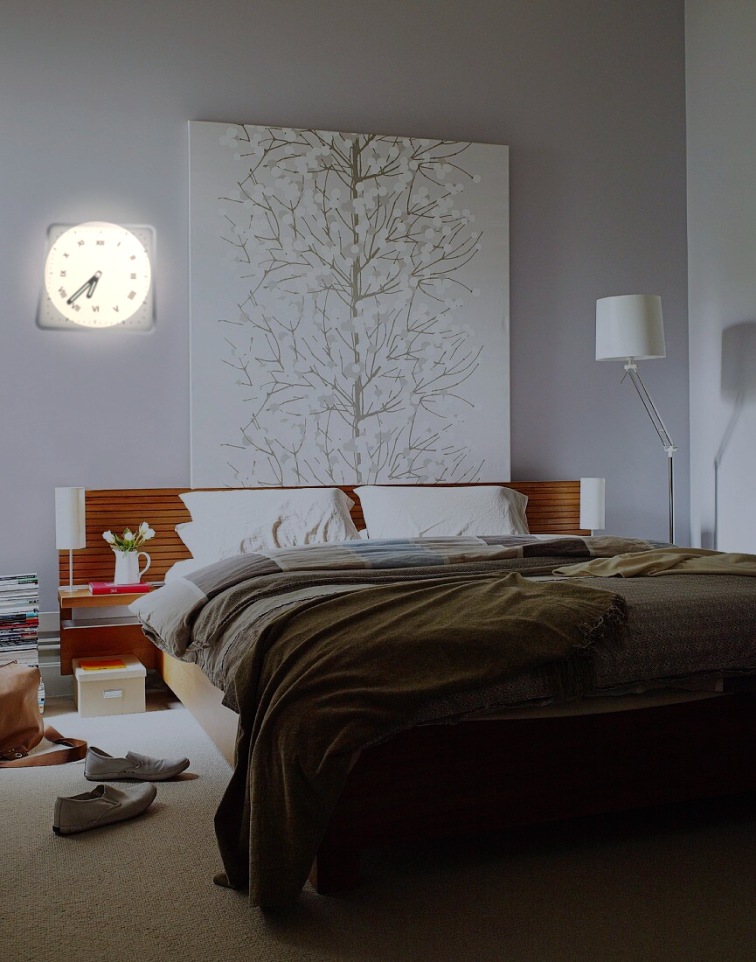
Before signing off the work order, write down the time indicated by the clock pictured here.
6:37
